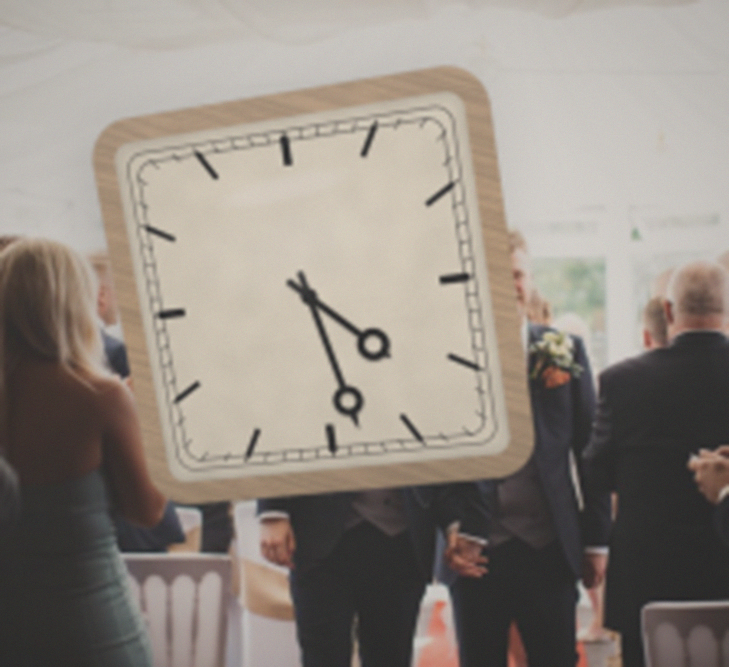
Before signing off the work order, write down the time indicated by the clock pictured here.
4:28
